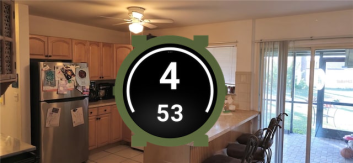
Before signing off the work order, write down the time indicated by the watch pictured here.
4:53
